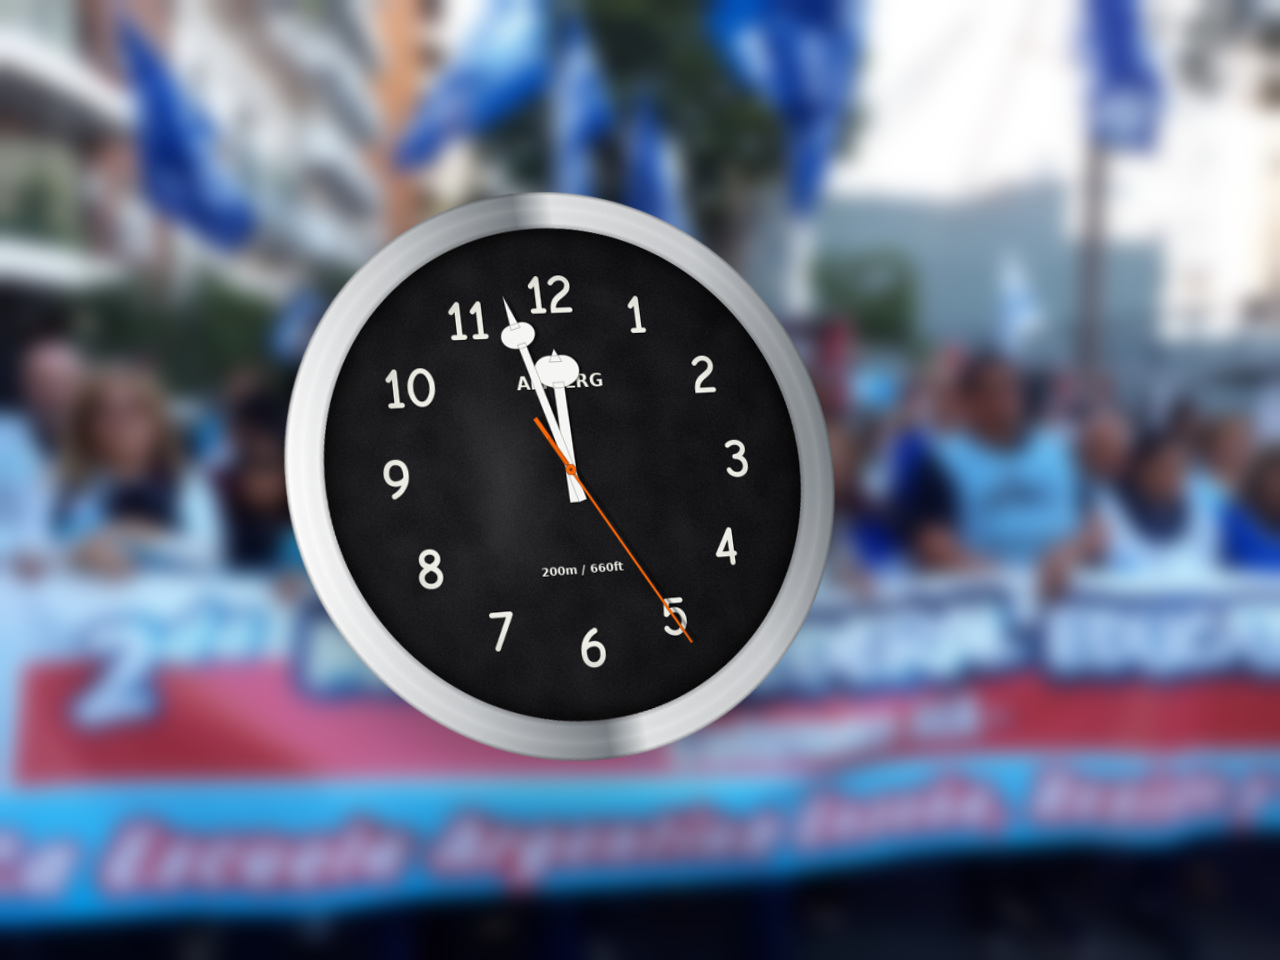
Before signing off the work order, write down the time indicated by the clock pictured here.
11:57:25
